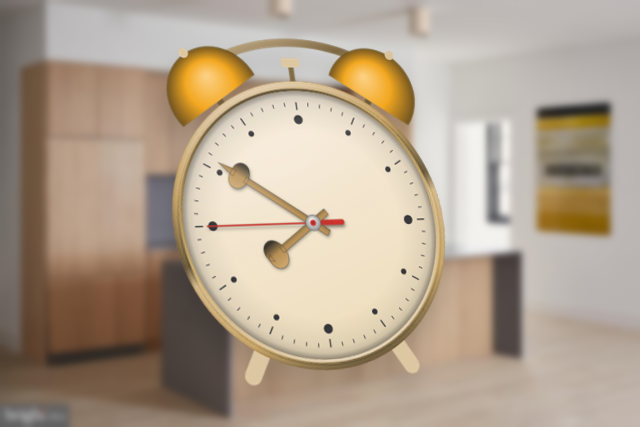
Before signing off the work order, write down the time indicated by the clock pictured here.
7:50:45
